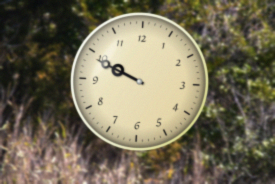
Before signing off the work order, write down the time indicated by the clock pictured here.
9:49
